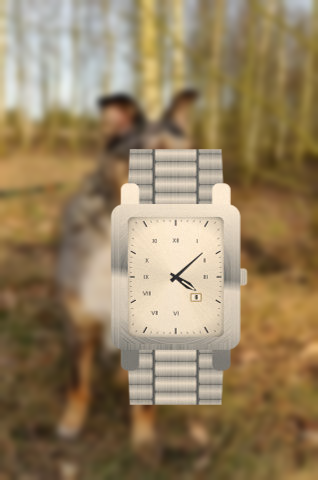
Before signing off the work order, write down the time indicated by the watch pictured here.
4:08
